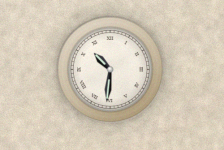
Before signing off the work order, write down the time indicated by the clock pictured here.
10:31
